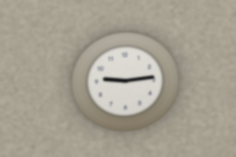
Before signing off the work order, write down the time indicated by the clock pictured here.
9:14
